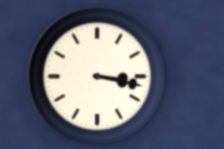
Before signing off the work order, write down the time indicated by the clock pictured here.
3:17
